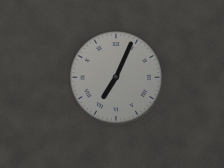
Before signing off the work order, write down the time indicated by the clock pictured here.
7:04
